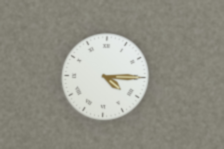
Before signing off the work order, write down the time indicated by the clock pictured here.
4:15
